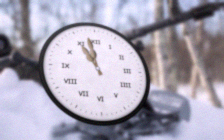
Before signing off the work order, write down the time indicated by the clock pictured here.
10:58
